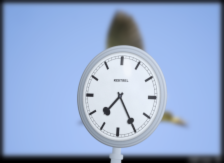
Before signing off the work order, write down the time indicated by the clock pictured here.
7:25
